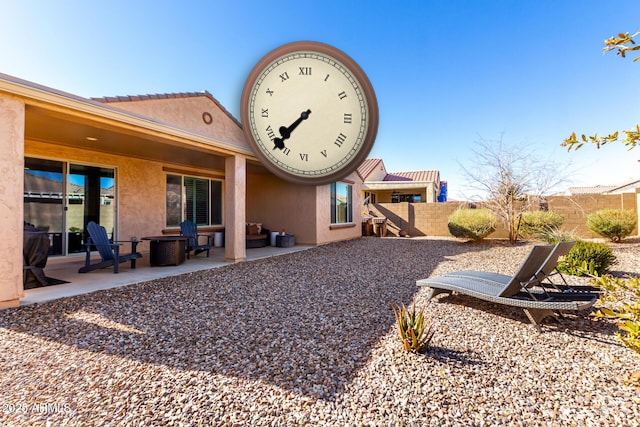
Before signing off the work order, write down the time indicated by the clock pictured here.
7:37
